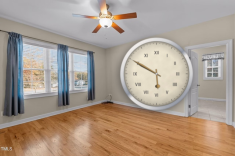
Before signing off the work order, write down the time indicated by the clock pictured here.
5:50
